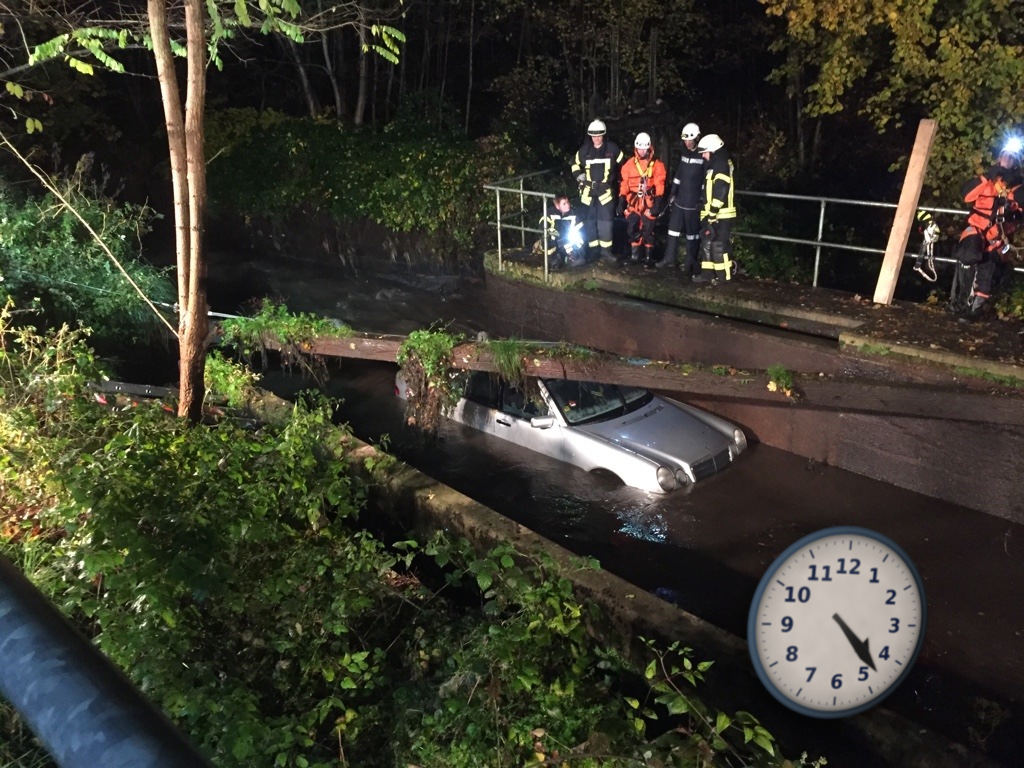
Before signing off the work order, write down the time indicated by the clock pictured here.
4:23
